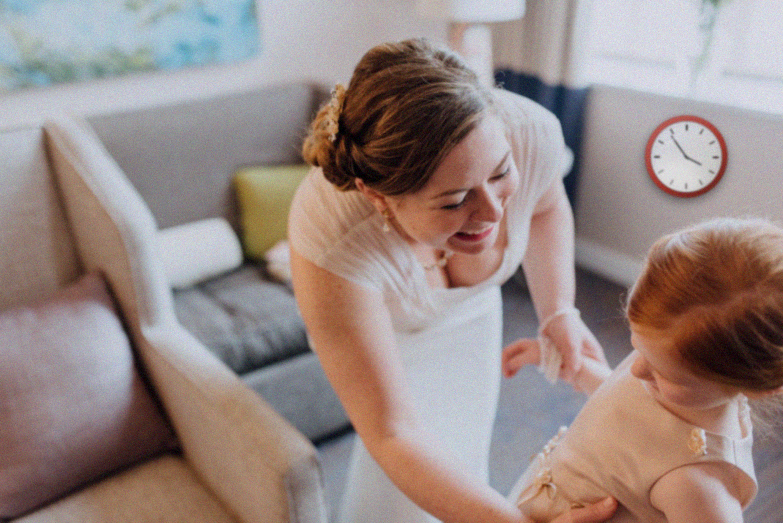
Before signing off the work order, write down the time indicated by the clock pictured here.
3:54
